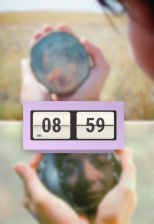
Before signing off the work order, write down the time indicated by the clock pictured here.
8:59
